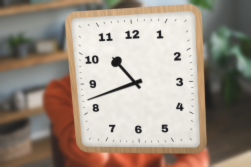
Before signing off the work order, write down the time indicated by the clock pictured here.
10:42
